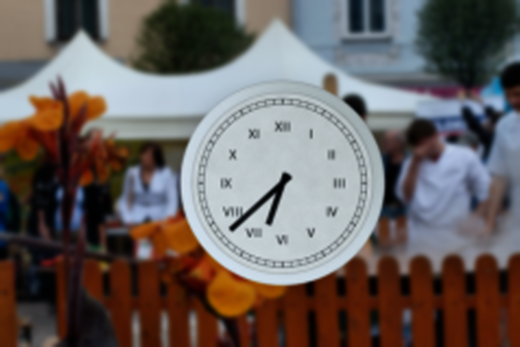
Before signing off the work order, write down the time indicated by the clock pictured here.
6:38
